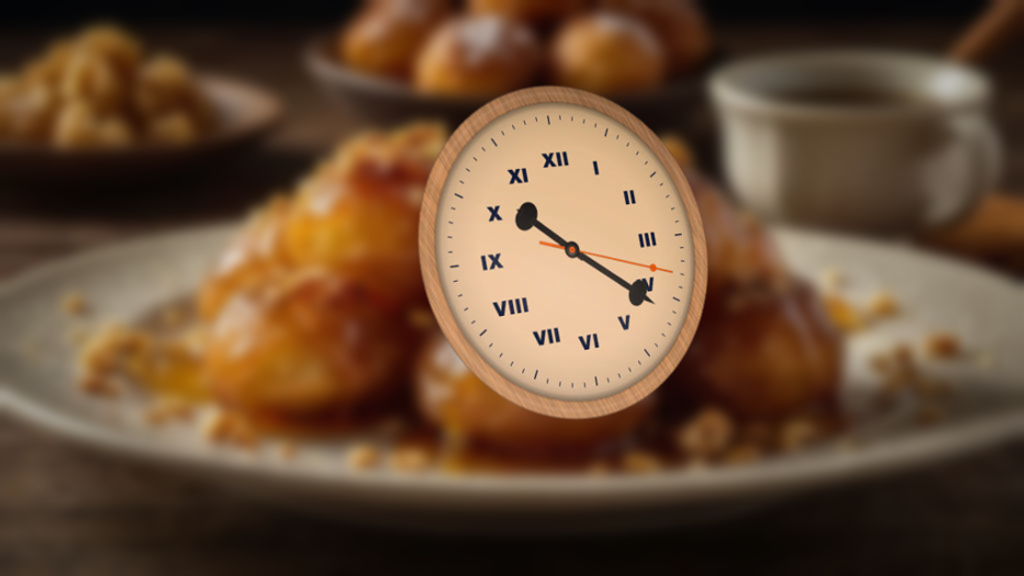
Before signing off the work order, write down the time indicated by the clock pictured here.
10:21:18
